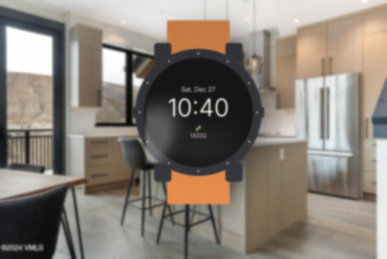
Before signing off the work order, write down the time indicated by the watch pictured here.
10:40
